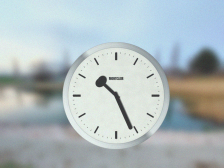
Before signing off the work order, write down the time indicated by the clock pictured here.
10:26
